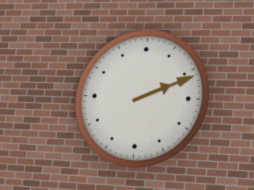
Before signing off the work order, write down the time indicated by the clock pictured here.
2:11
